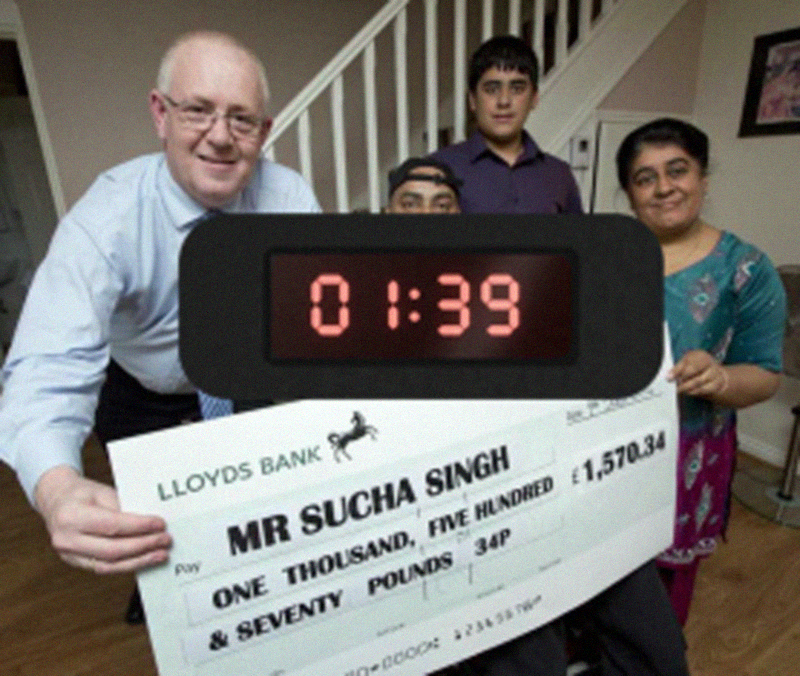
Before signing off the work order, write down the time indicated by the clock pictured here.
1:39
